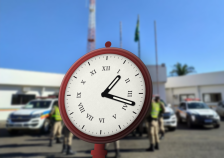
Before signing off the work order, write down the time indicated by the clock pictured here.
1:18
